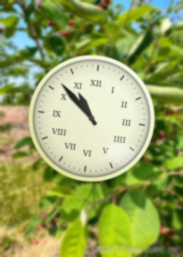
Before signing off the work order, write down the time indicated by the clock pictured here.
10:52
